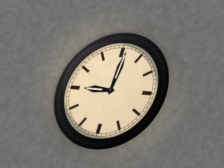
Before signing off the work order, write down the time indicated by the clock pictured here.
9:01
